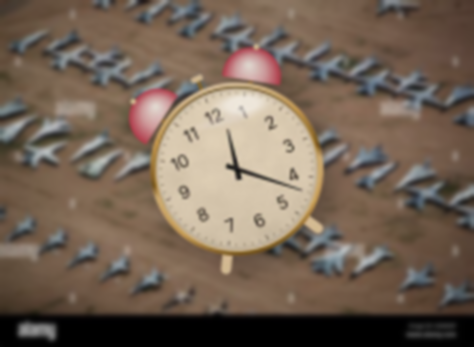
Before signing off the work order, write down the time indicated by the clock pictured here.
12:22
